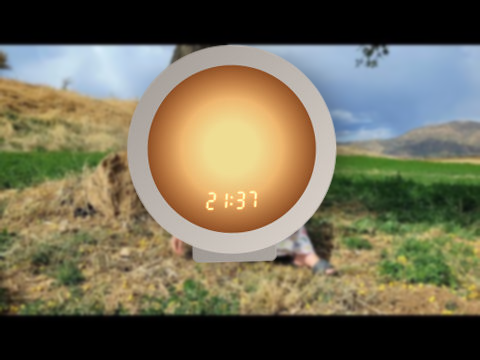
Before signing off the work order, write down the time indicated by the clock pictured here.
21:37
